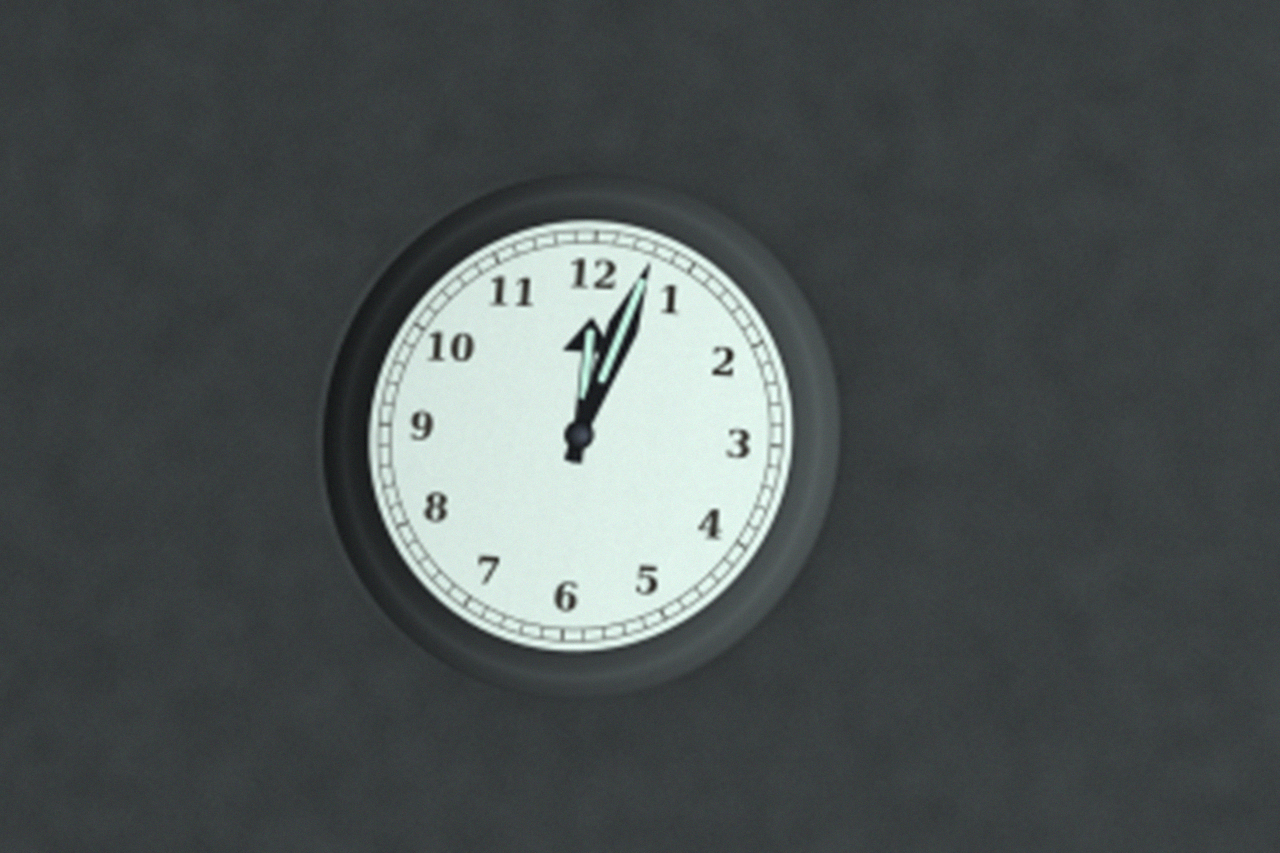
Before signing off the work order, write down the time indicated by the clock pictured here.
12:03
